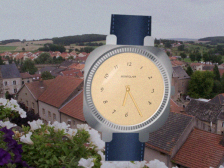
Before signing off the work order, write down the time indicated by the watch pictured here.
6:25
